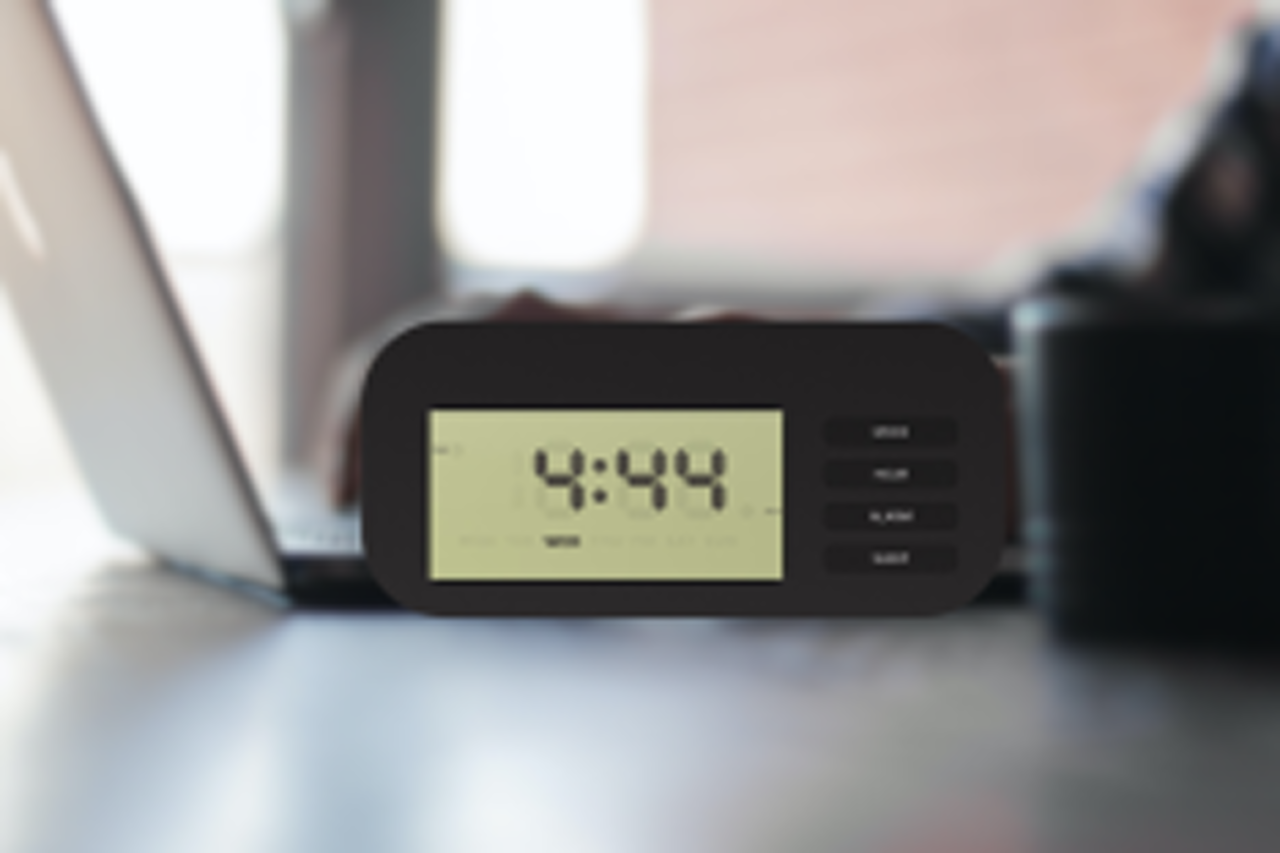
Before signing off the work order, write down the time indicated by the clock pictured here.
4:44
